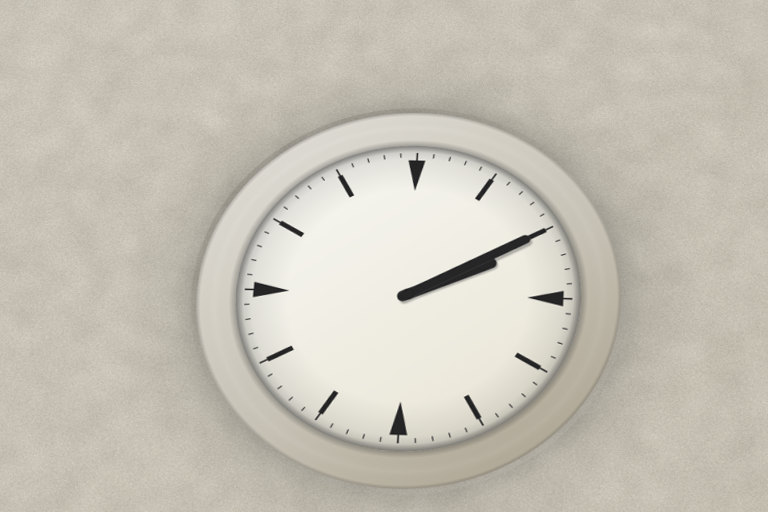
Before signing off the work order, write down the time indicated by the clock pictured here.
2:10
